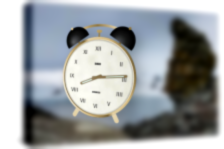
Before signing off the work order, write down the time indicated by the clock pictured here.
8:14
